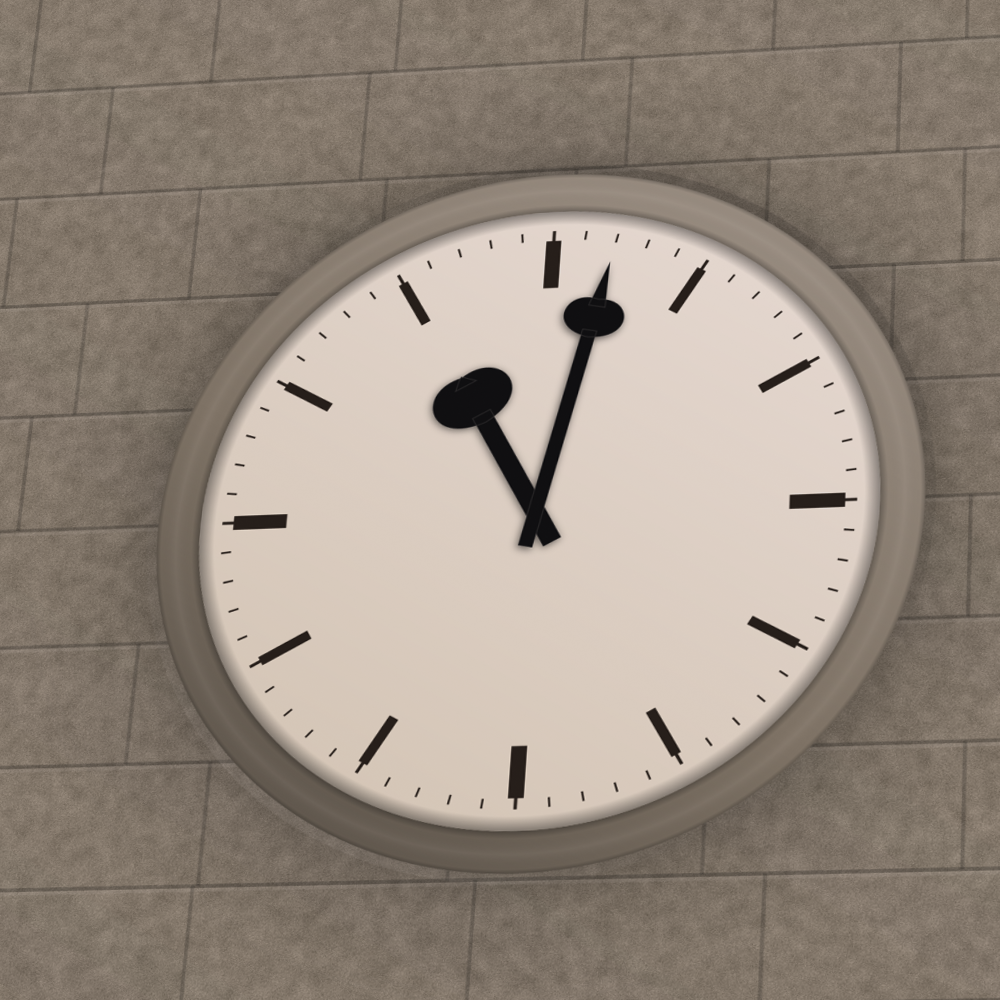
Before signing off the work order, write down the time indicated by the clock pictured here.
11:02
